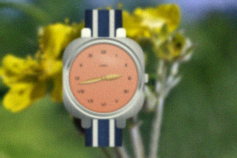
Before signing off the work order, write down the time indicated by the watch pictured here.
2:43
